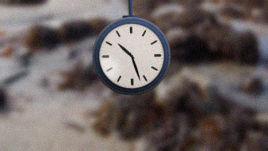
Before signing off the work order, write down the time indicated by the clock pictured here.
10:27
